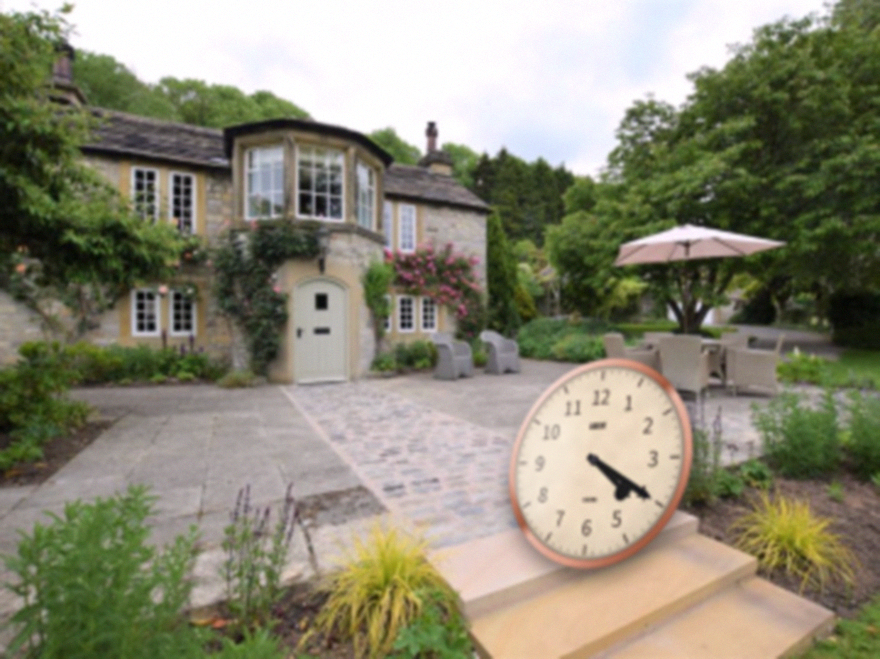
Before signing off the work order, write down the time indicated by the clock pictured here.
4:20
